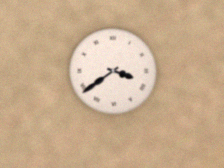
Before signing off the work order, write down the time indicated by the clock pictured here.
3:39
